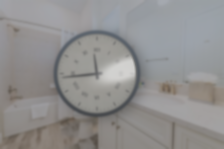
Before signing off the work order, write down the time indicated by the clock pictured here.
11:44
